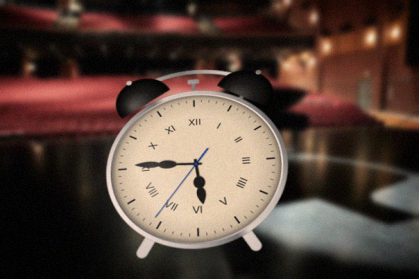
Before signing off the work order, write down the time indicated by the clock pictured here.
5:45:36
